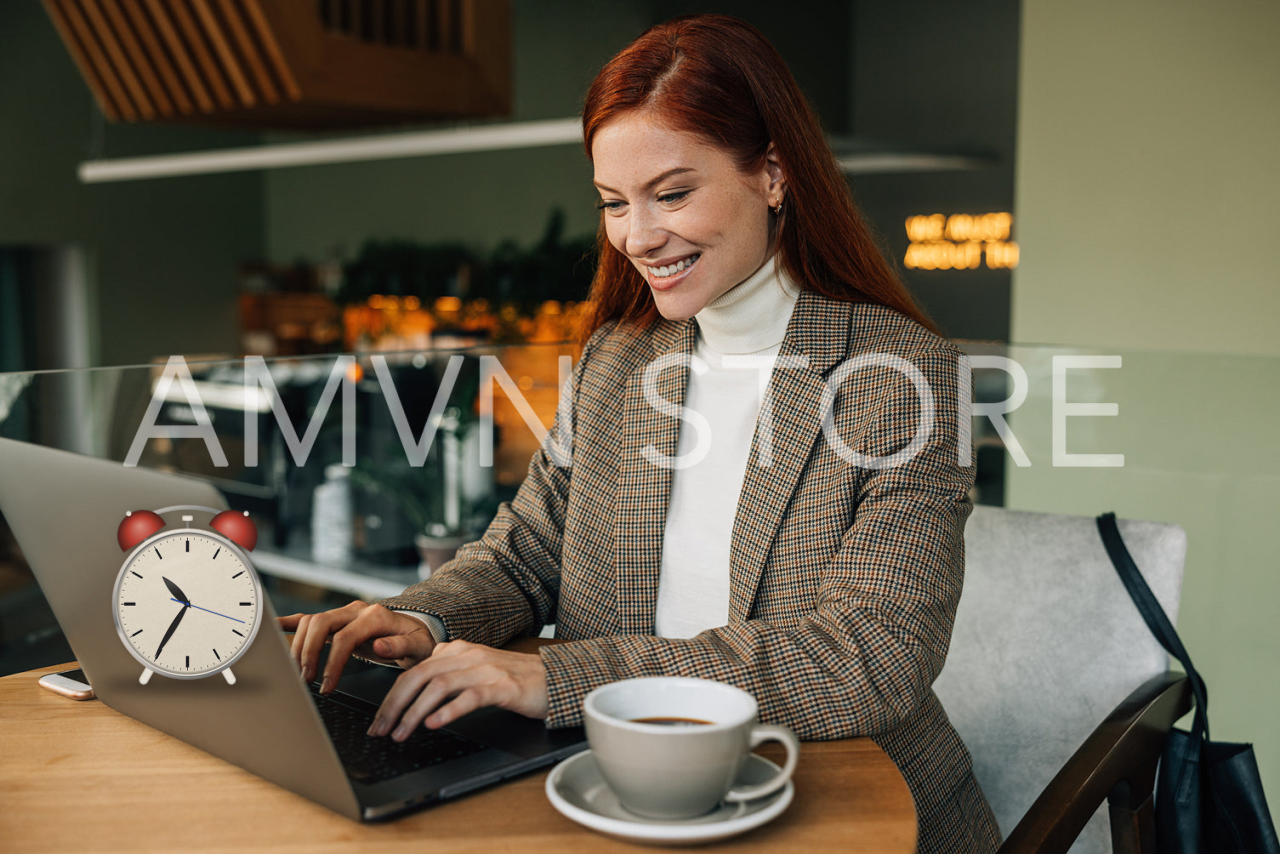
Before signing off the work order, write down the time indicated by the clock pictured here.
10:35:18
